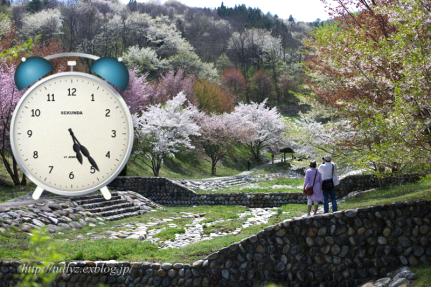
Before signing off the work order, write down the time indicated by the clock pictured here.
5:24
